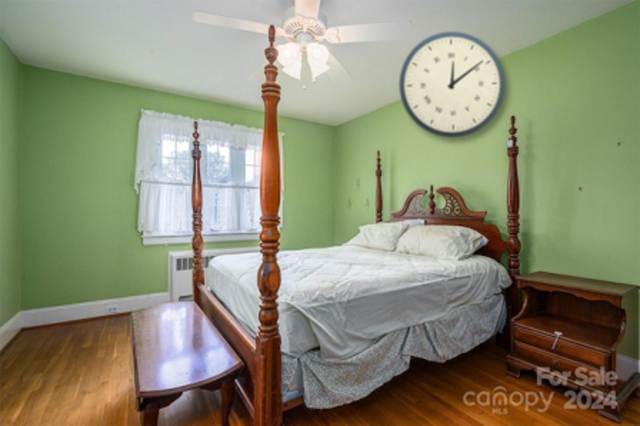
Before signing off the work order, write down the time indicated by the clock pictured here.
12:09
